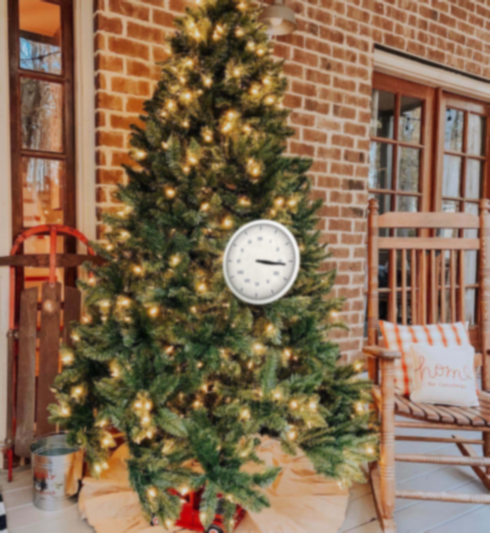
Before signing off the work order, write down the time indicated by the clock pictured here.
3:16
